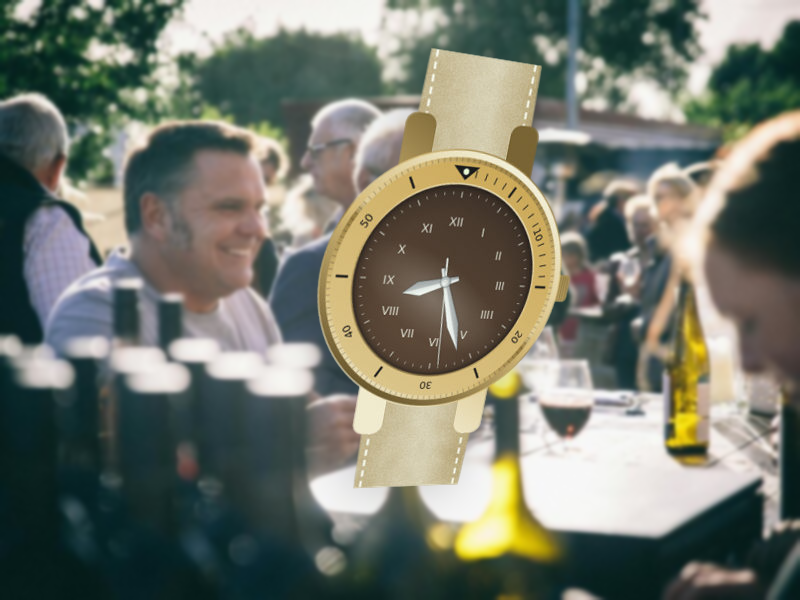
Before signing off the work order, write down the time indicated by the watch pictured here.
8:26:29
